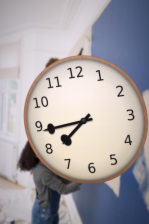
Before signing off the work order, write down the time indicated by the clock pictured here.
7:44
